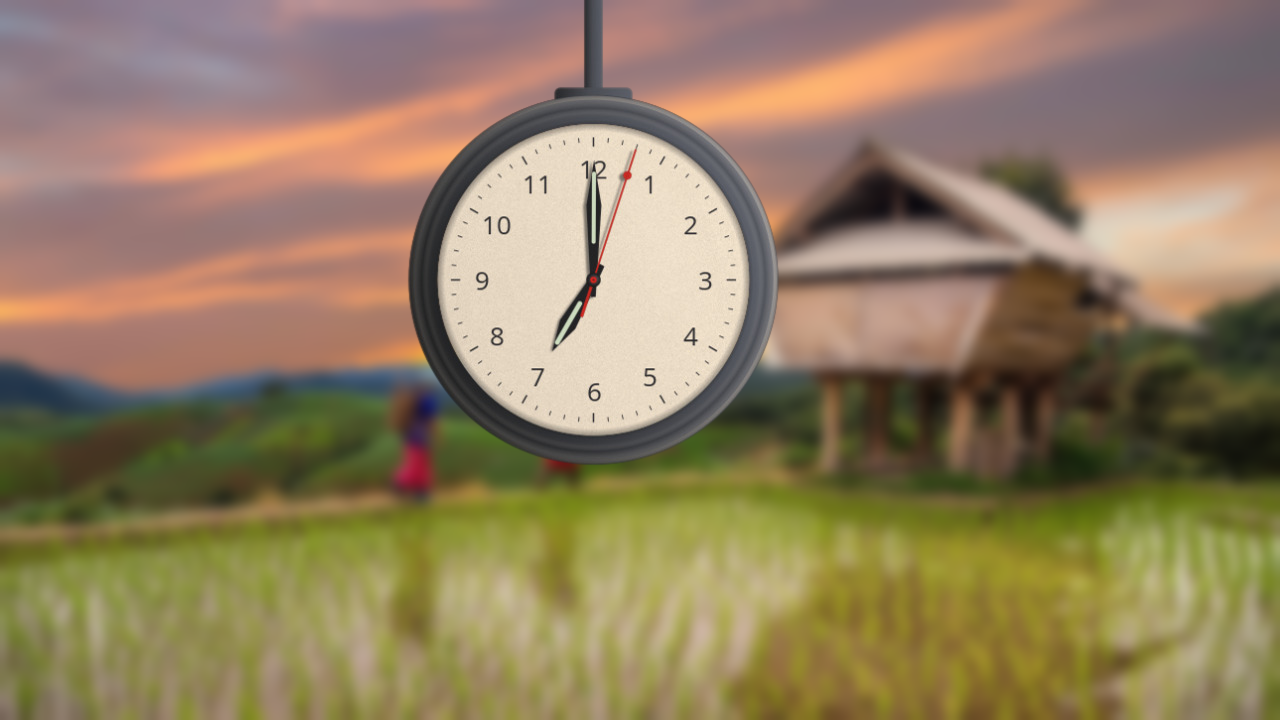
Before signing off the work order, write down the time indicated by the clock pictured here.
7:00:03
